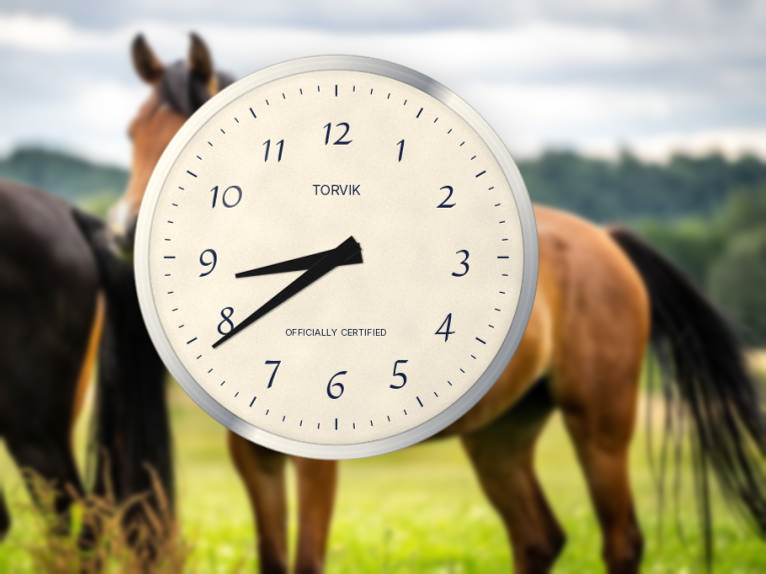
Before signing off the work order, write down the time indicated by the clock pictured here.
8:39
